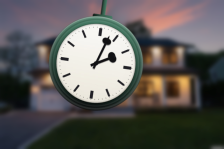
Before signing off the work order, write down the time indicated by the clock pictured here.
2:03
